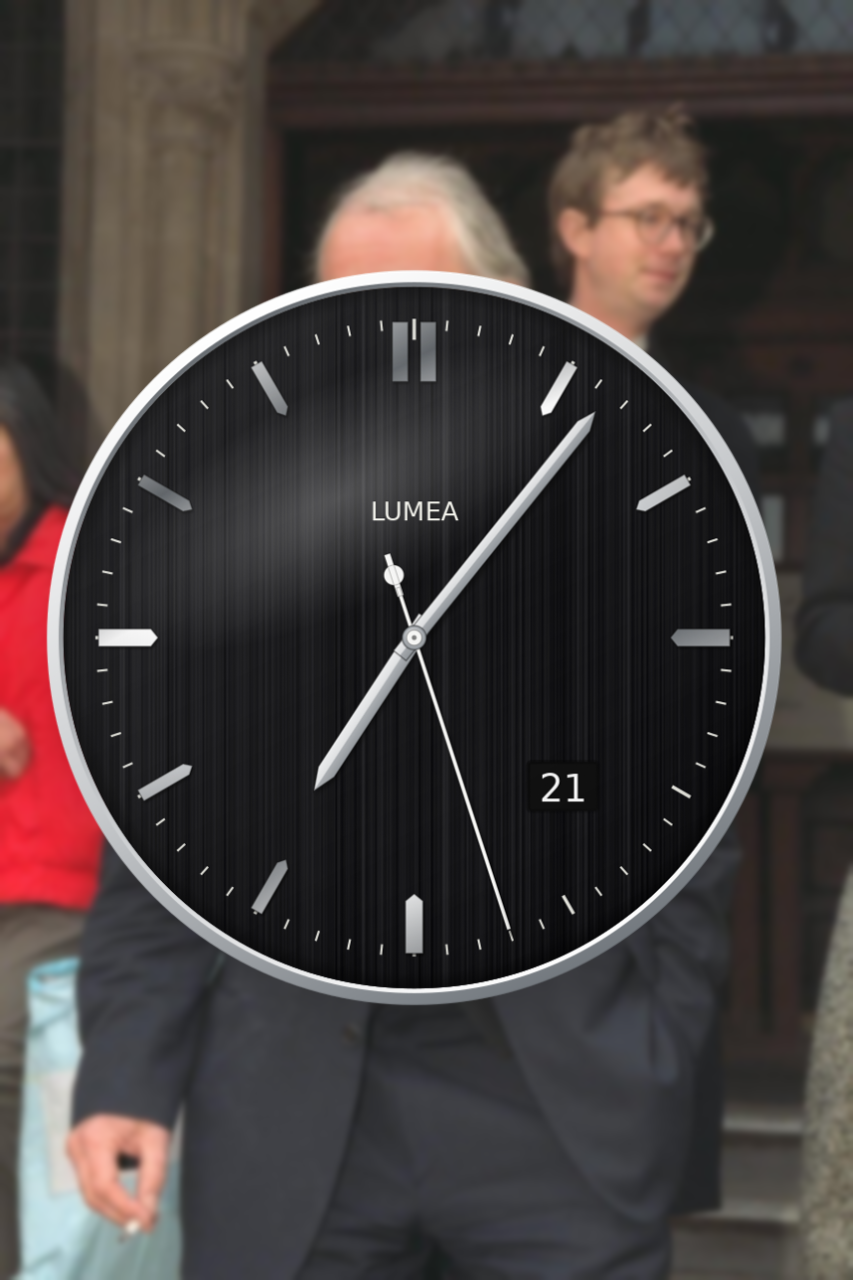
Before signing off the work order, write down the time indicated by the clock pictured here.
7:06:27
